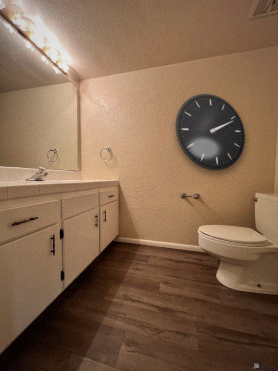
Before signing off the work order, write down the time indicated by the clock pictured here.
2:11
